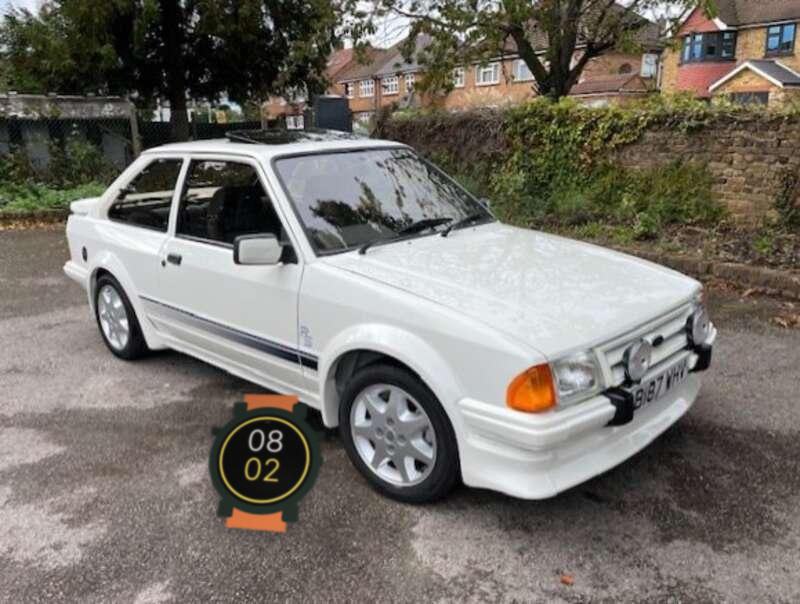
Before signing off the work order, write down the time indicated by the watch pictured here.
8:02
